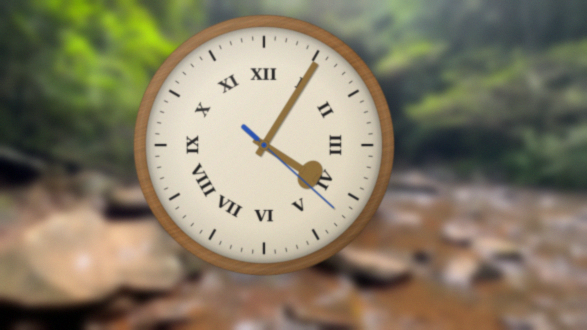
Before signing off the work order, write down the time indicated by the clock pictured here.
4:05:22
